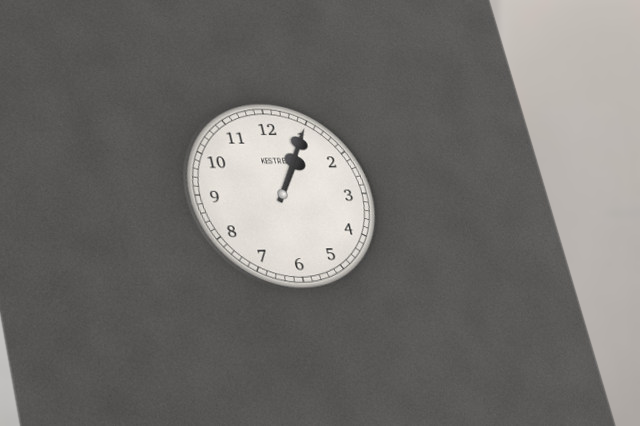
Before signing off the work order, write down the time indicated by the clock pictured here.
1:05
